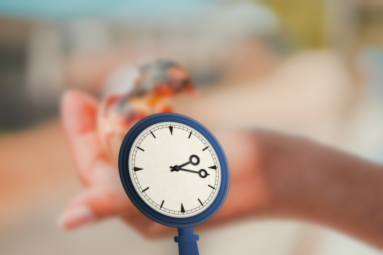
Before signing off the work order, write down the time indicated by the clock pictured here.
2:17
